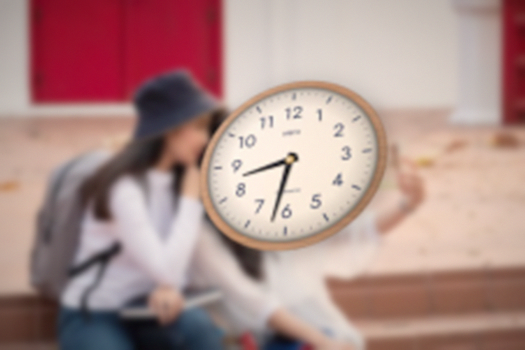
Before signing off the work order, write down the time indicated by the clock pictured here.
8:32
